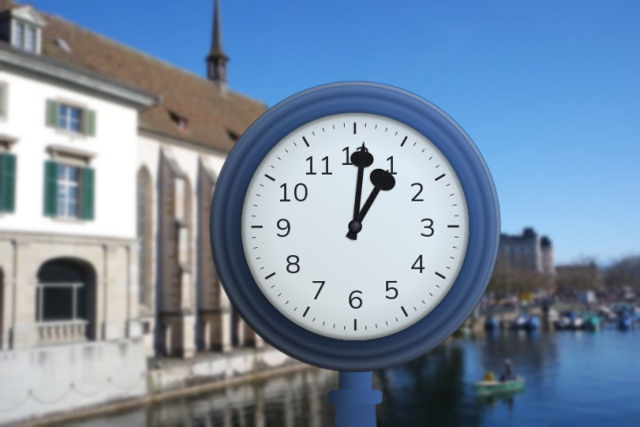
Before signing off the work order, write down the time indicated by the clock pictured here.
1:01
